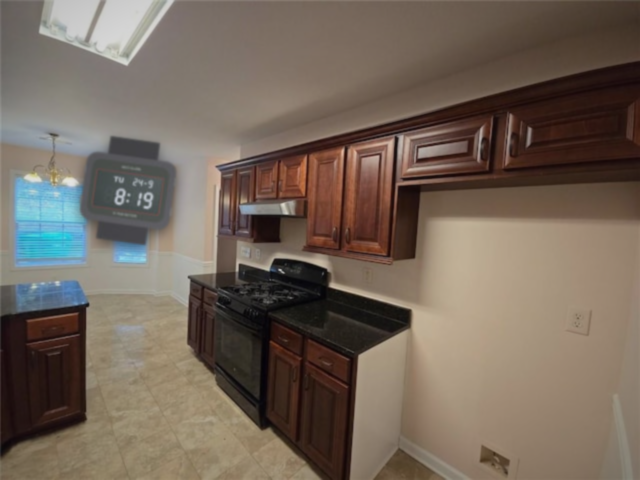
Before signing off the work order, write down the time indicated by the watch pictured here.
8:19
